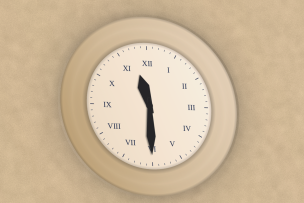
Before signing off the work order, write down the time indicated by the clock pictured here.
11:30
